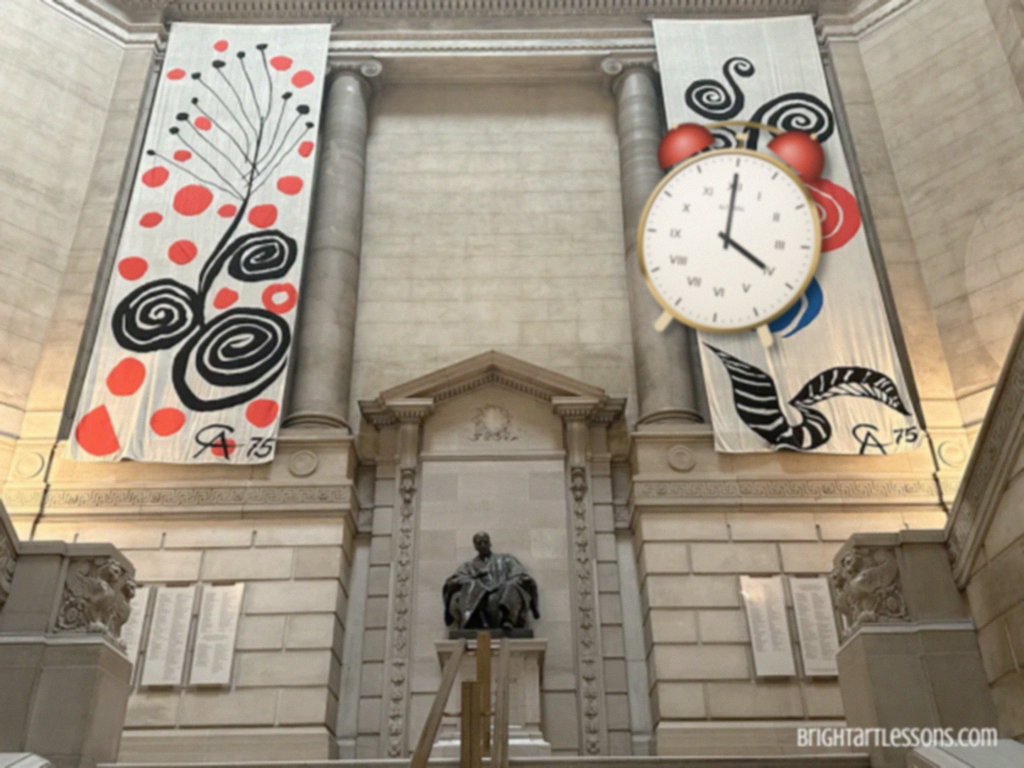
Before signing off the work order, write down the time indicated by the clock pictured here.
4:00
